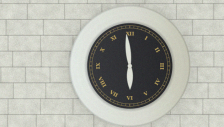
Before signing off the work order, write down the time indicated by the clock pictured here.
5:59
